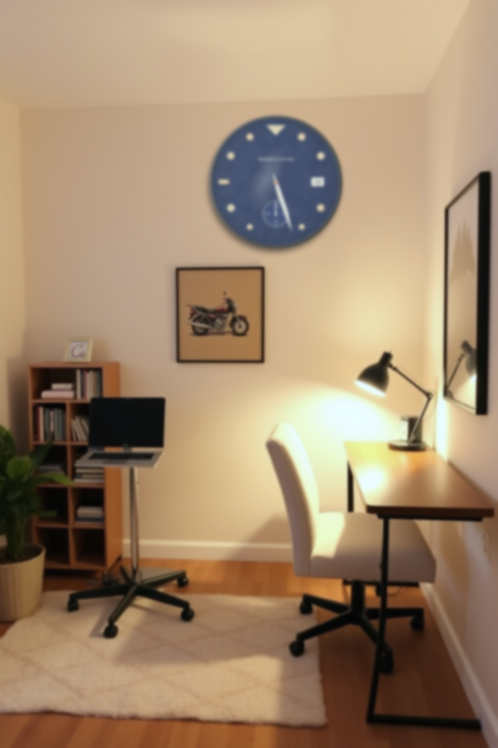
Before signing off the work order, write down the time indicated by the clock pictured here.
5:27
